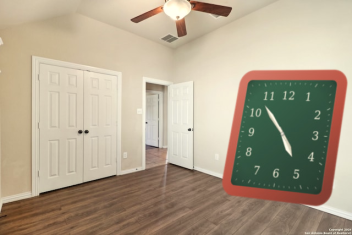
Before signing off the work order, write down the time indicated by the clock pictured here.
4:53
